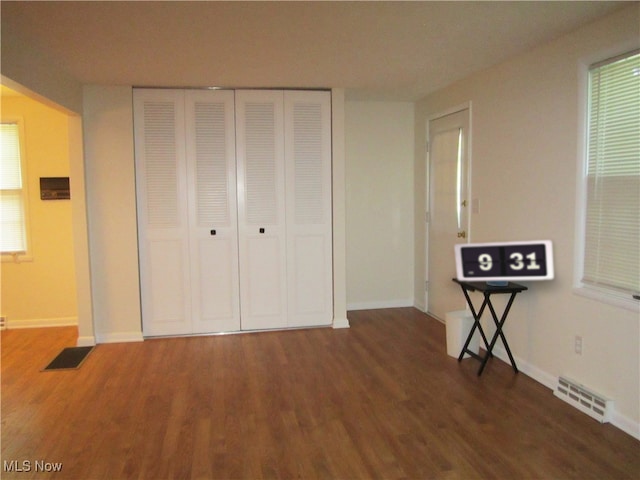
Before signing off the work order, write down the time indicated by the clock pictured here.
9:31
